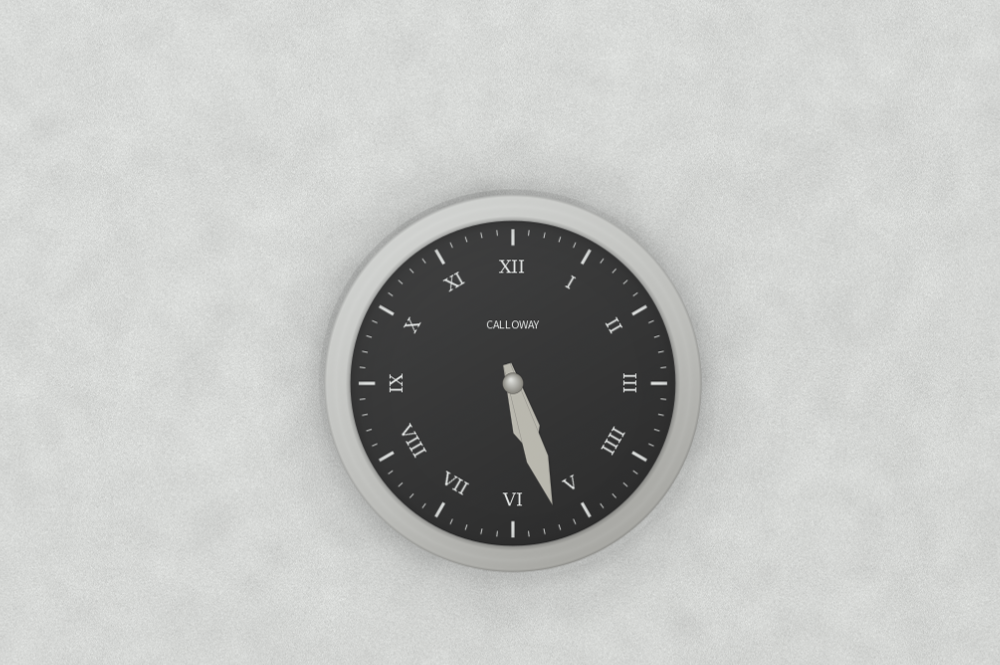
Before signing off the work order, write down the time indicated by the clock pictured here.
5:27
